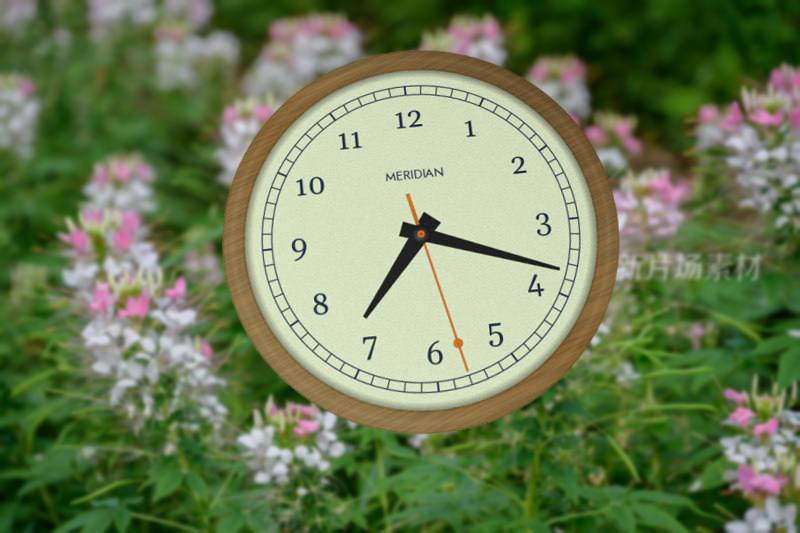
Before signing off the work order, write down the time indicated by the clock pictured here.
7:18:28
